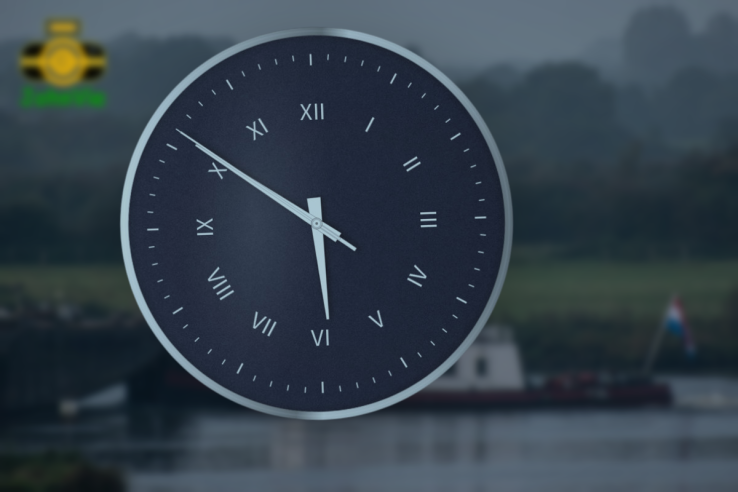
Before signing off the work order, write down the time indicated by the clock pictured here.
5:50:51
